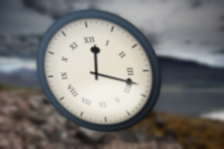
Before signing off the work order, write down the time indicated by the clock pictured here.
12:18
